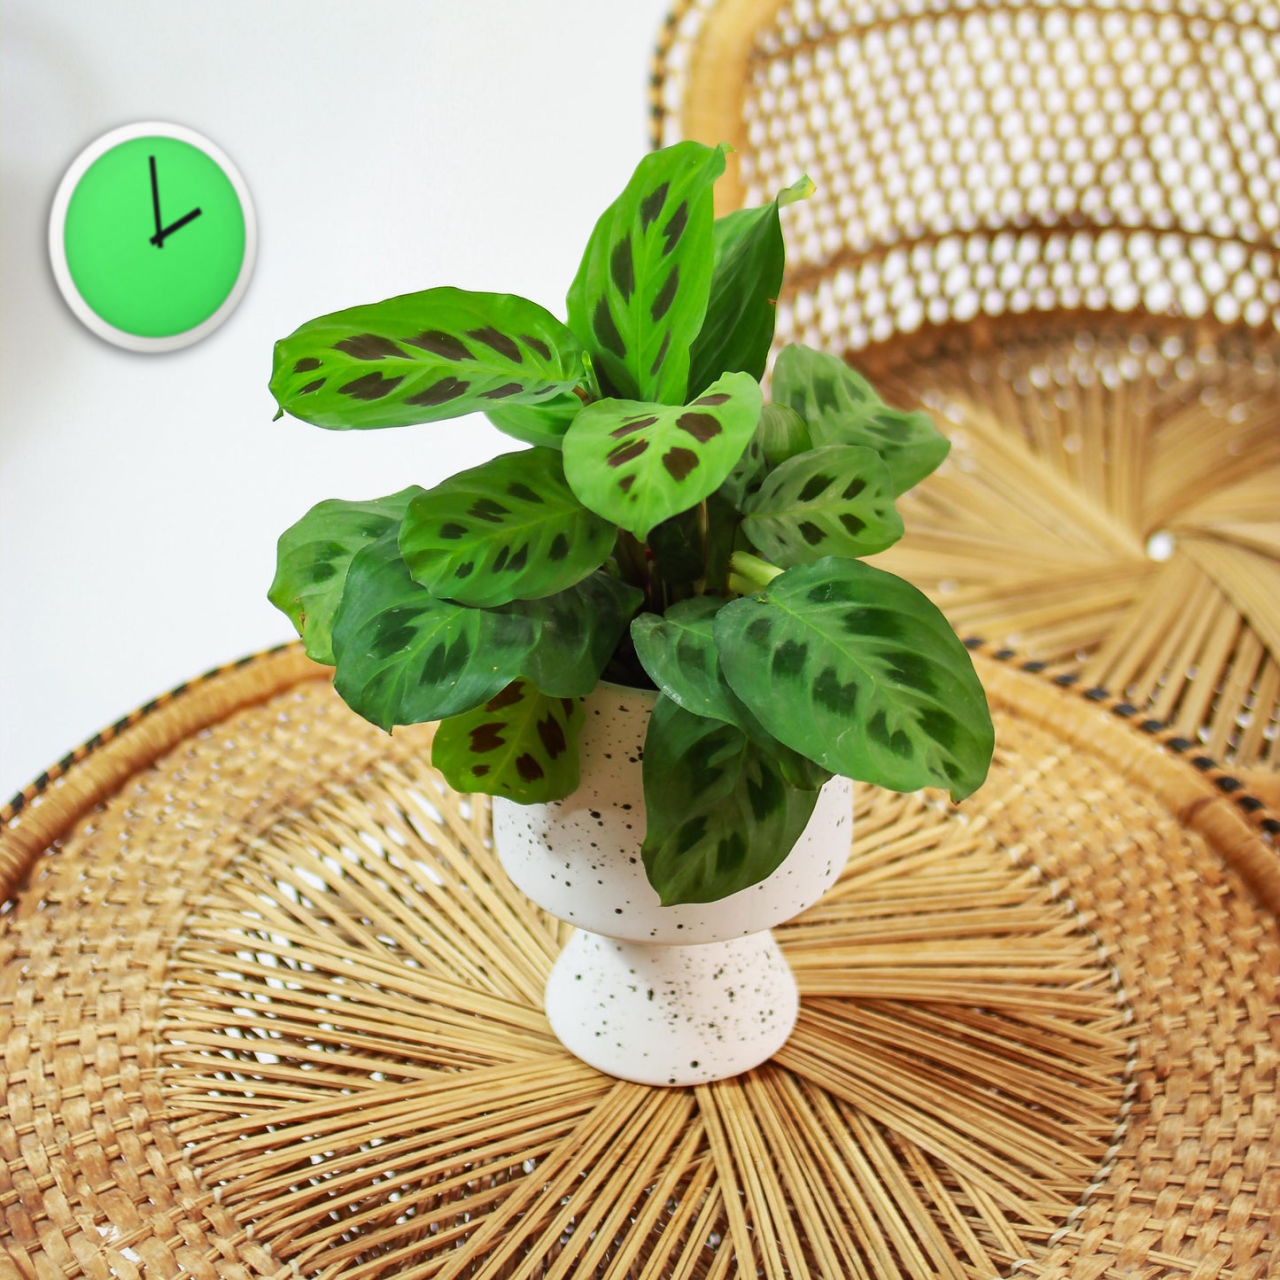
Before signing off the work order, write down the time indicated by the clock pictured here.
1:59
